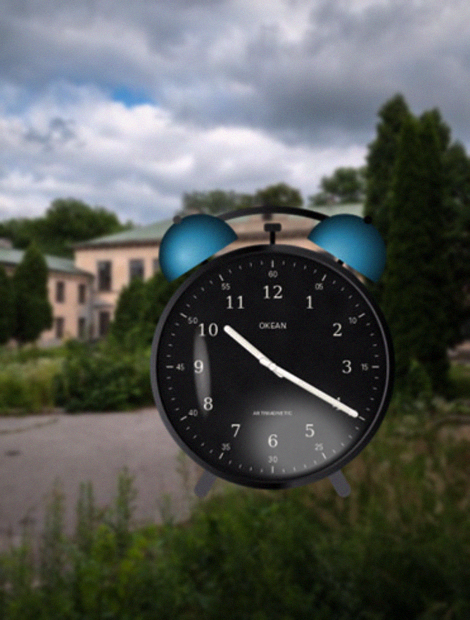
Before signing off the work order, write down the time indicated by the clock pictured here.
10:20
